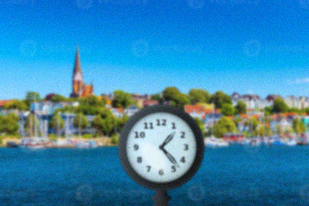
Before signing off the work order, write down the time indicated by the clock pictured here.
1:23
